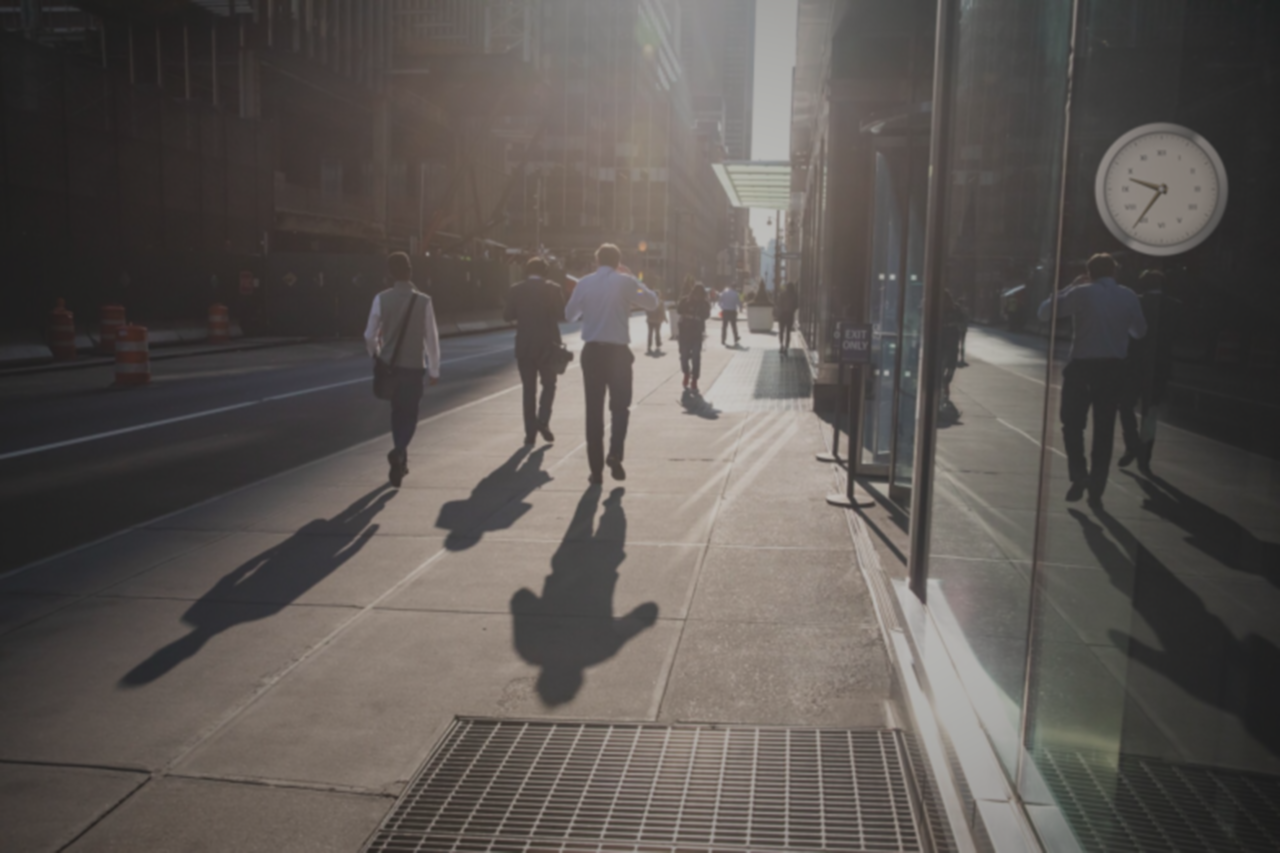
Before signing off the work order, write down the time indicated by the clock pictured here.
9:36
